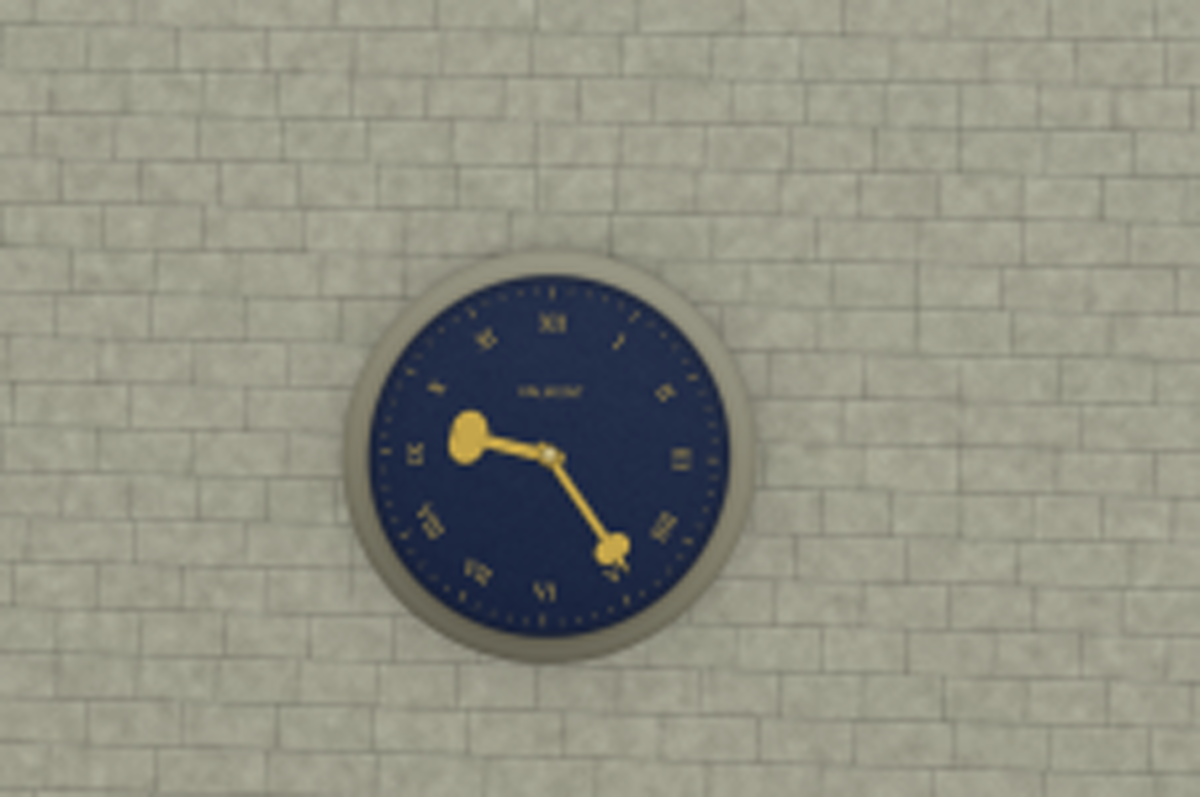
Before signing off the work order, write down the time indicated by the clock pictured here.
9:24
